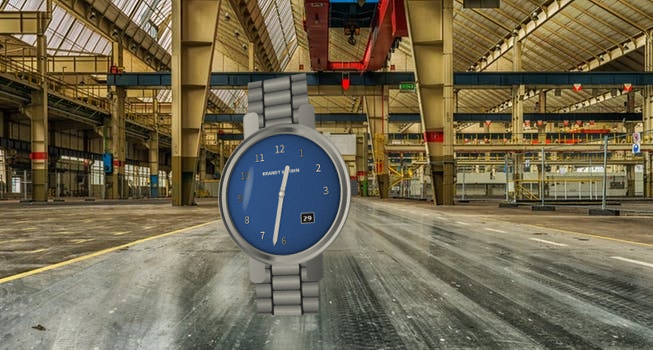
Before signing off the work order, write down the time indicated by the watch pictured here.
12:32
